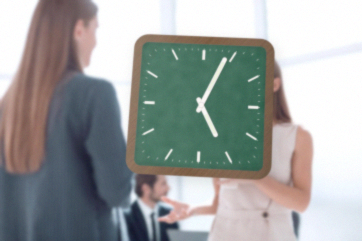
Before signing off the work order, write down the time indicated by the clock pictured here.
5:04
